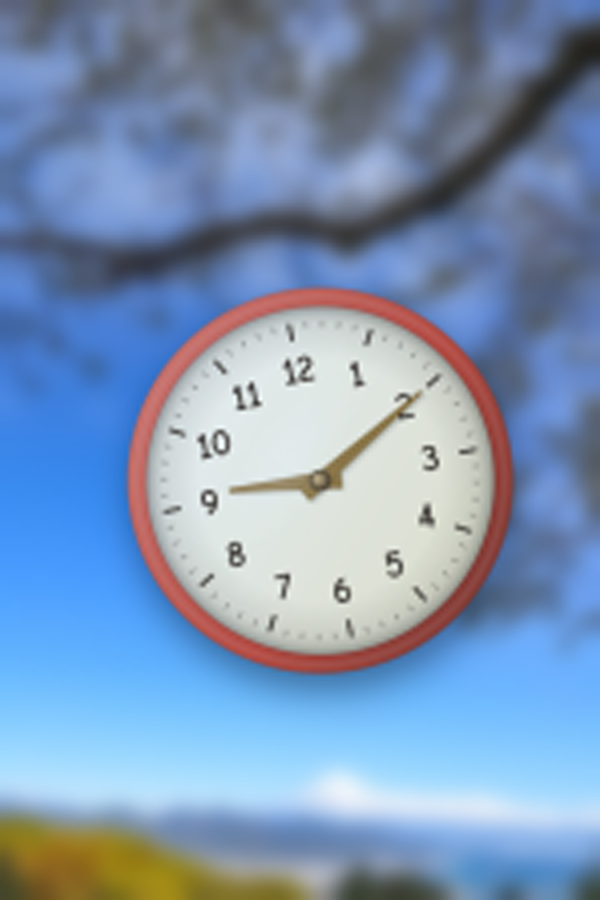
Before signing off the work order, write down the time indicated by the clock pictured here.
9:10
